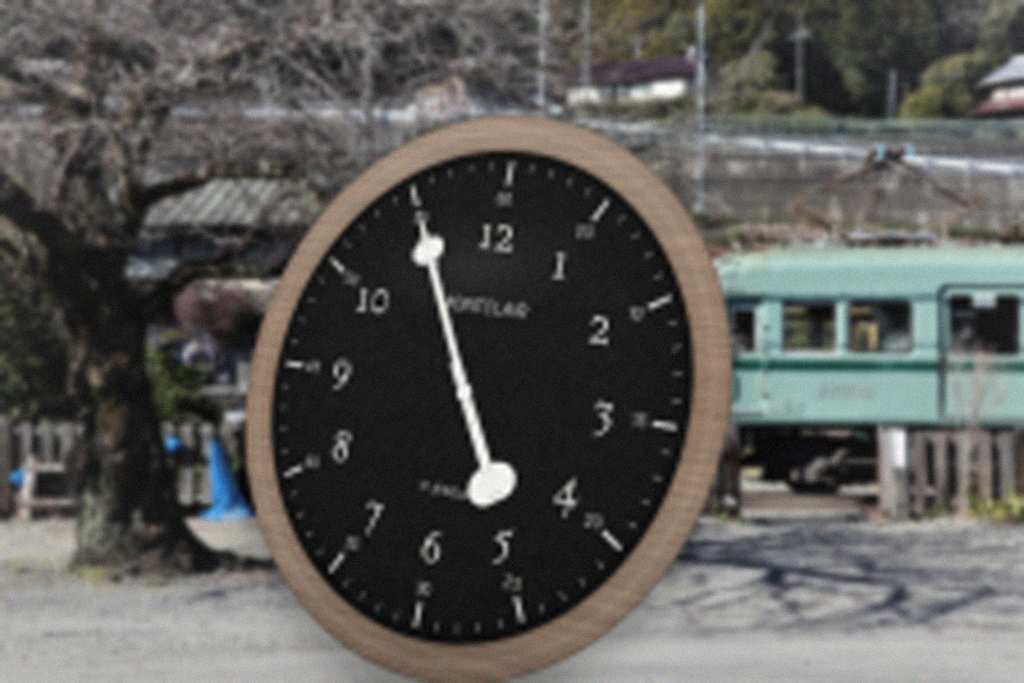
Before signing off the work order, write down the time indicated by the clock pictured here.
4:55
